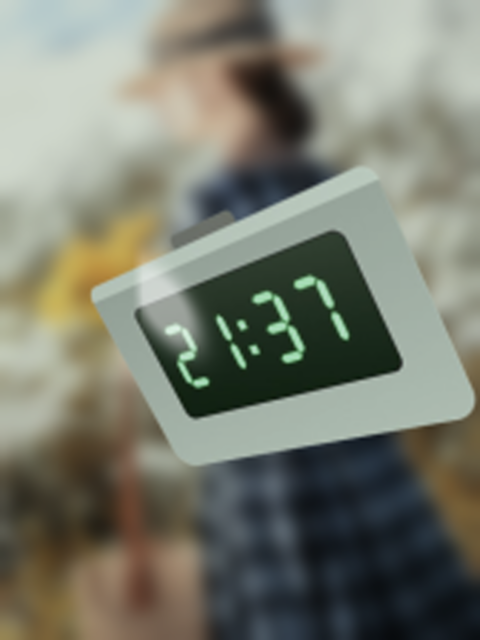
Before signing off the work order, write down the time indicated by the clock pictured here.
21:37
